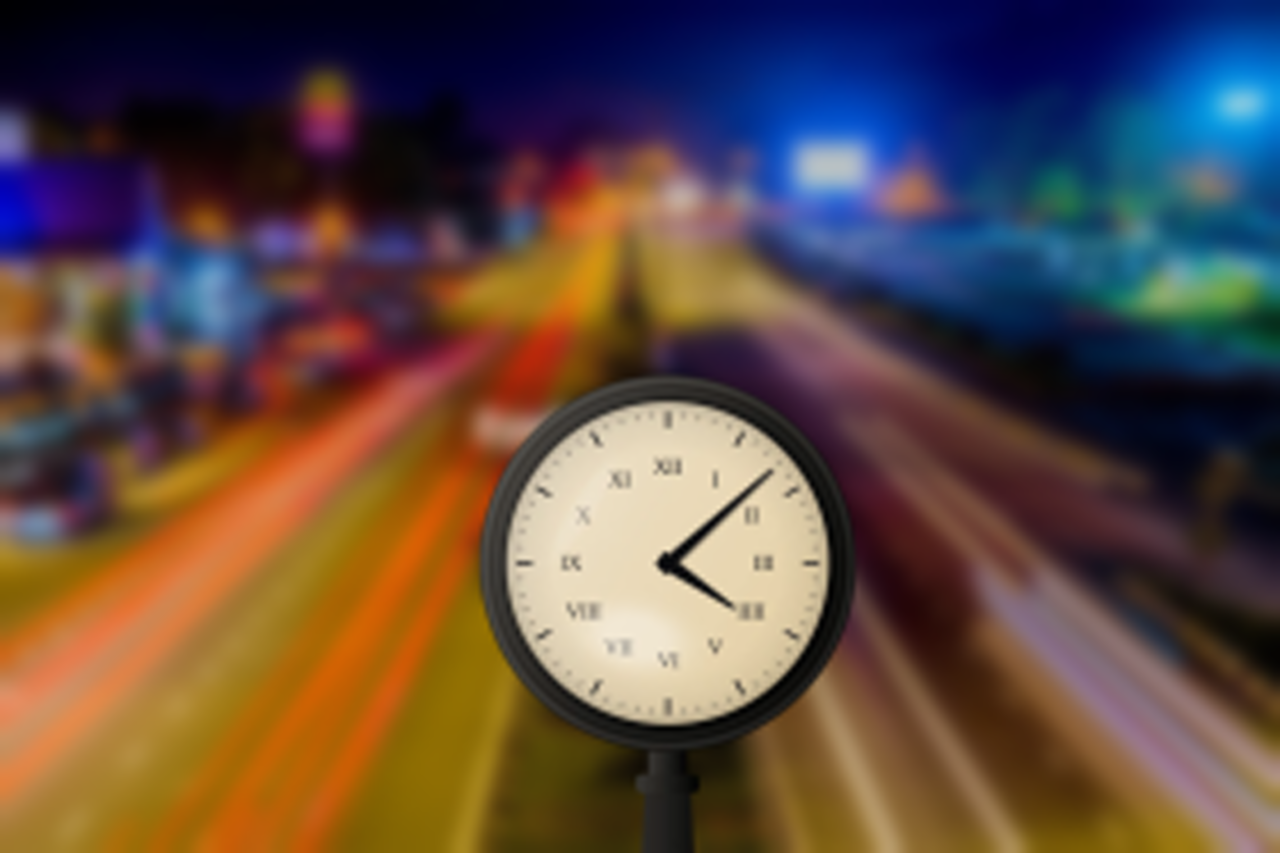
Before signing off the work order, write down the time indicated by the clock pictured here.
4:08
